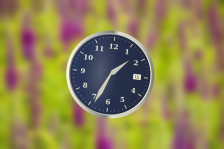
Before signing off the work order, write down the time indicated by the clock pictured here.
1:34
